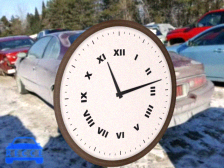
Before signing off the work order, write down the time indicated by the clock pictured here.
11:13
